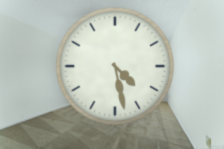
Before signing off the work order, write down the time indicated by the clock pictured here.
4:28
